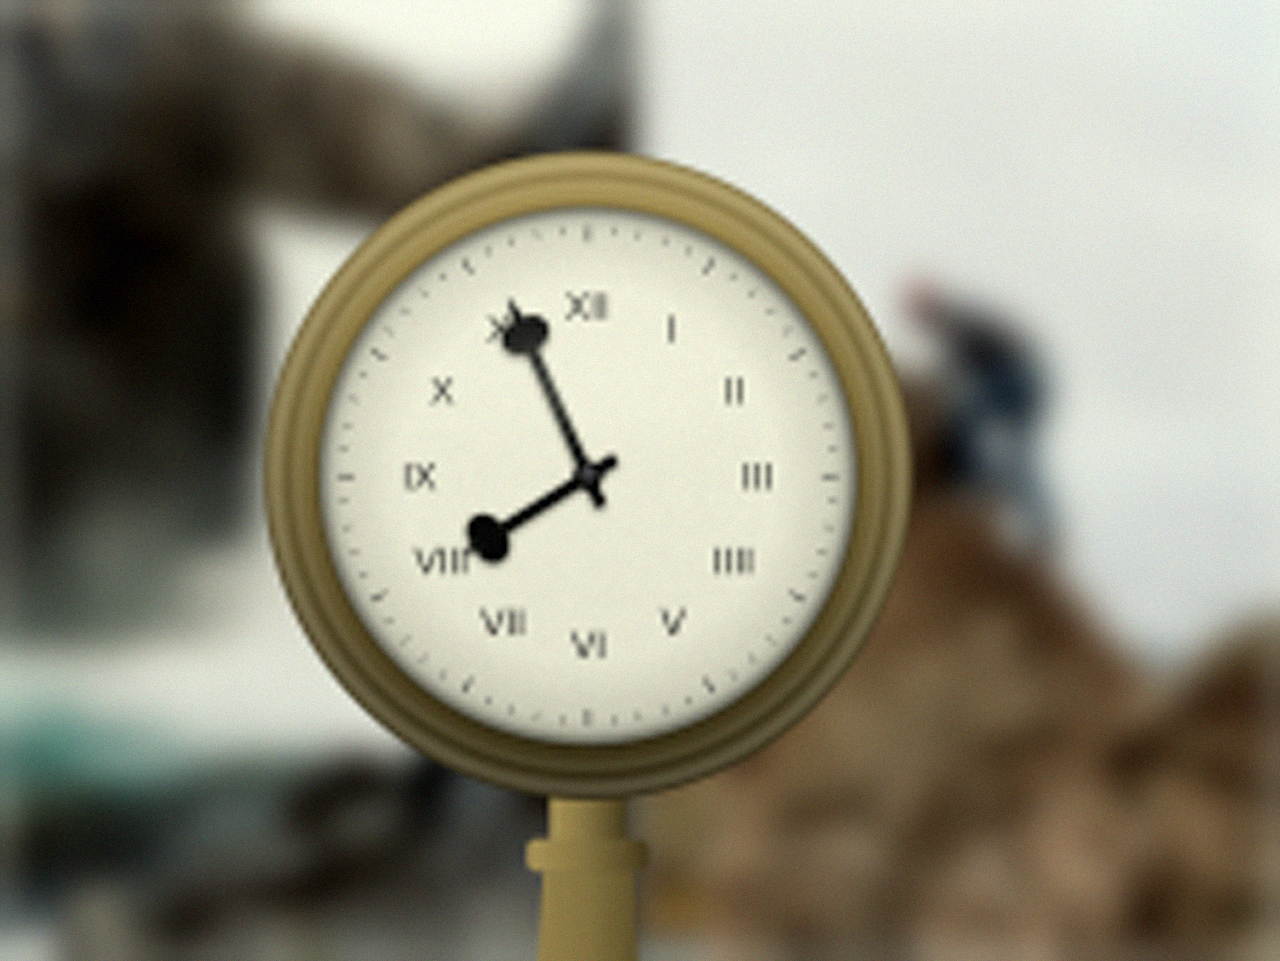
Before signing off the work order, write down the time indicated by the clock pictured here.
7:56
